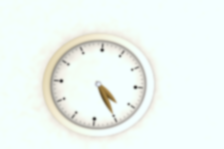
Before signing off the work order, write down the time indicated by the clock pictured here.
4:25
